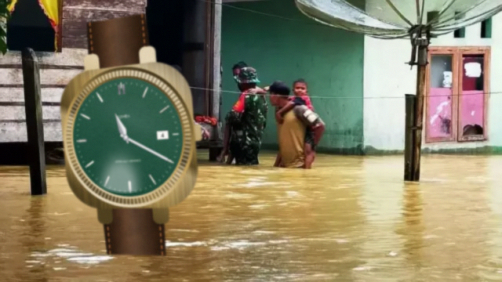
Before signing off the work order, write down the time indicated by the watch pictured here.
11:20
